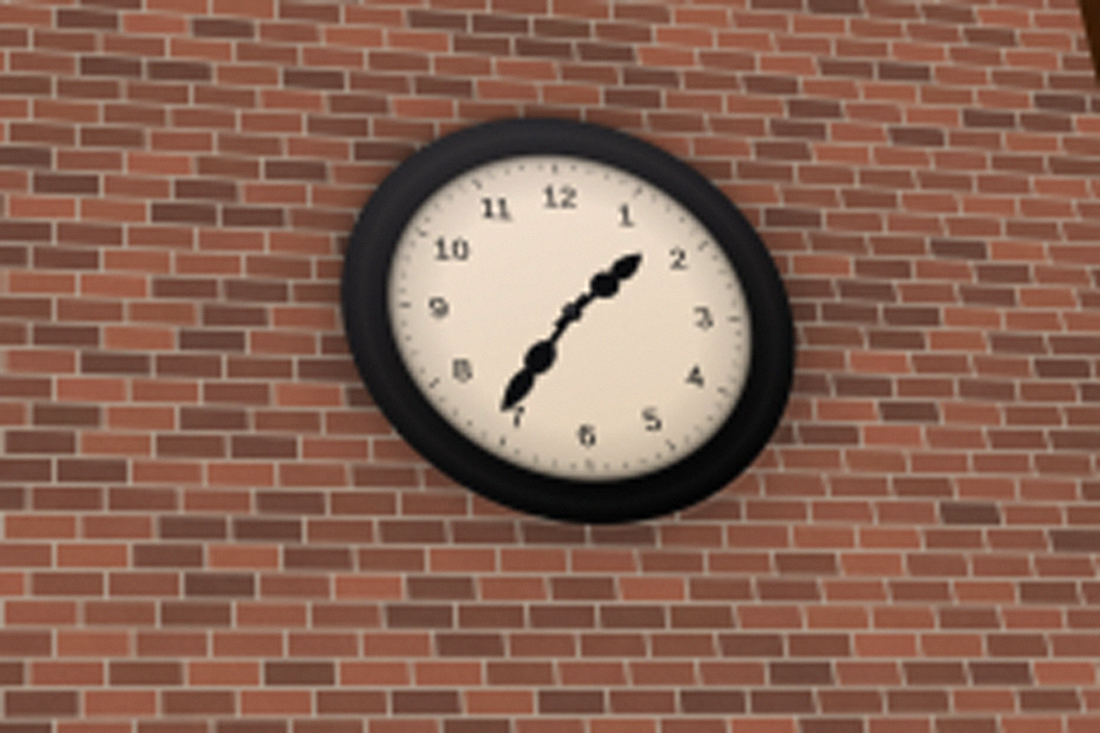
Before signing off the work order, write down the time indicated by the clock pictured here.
1:36
